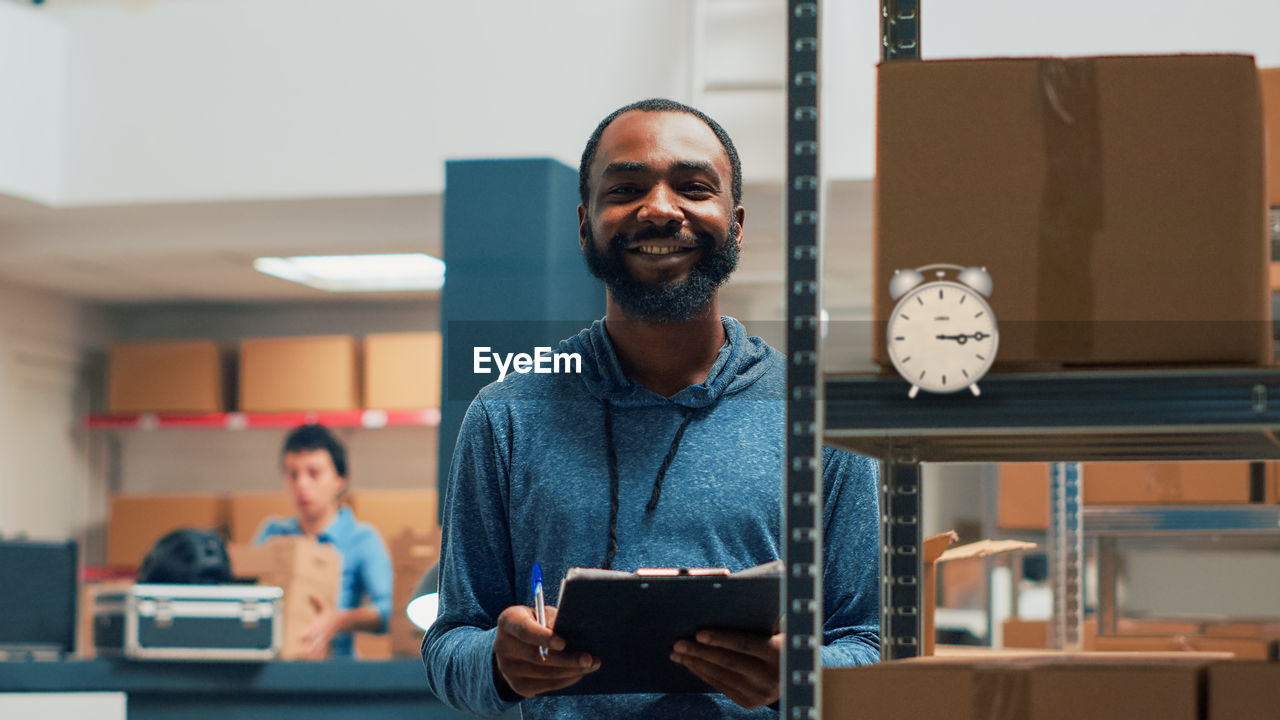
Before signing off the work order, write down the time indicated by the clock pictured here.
3:15
